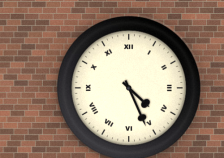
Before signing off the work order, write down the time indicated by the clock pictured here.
4:26
